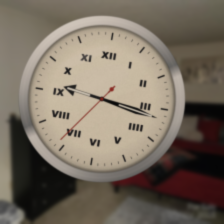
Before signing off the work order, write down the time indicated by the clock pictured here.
9:16:36
